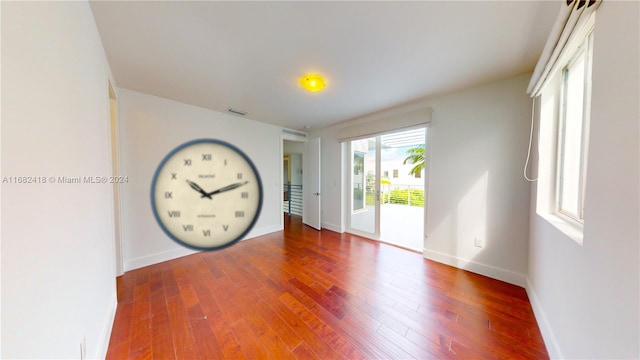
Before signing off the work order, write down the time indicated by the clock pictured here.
10:12
